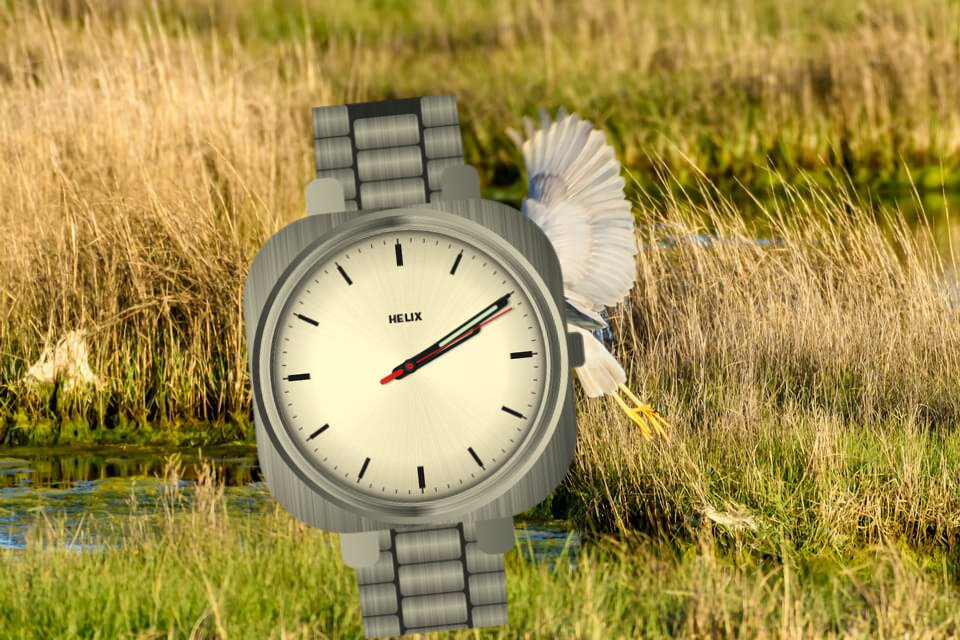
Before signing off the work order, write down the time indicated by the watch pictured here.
2:10:11
